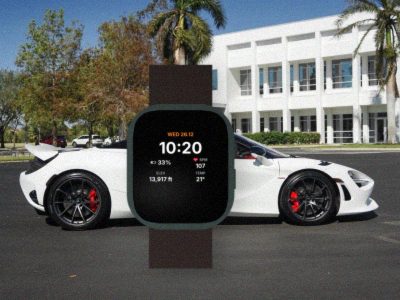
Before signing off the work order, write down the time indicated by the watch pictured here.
10:20
